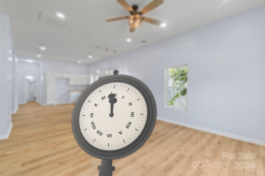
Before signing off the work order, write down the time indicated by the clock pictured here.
11:59
